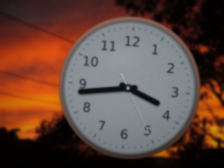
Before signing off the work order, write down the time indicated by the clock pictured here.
3:43:25
